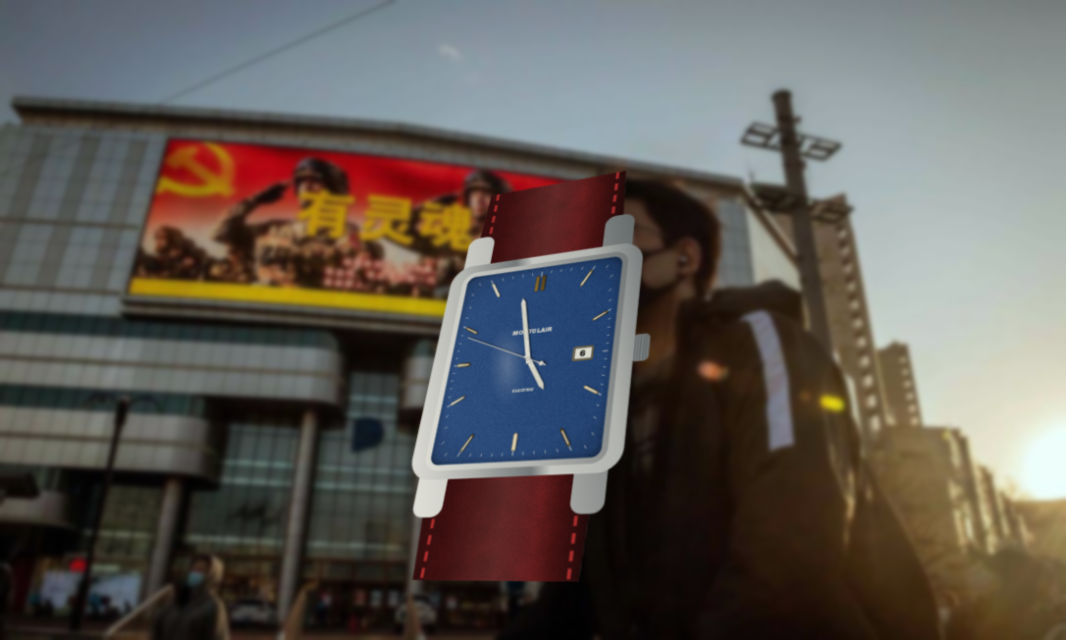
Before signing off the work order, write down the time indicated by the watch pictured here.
4:57:49
